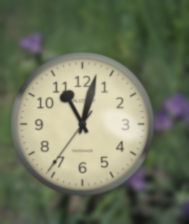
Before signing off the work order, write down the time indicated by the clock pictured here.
11:02:36
